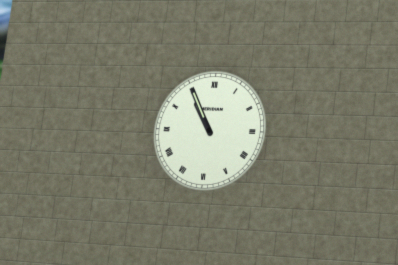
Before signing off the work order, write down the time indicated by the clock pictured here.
10:55
